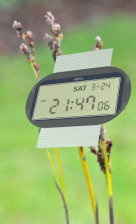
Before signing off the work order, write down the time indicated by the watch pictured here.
21:47:06
